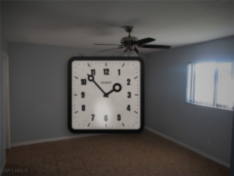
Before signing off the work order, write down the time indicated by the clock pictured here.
1:53
